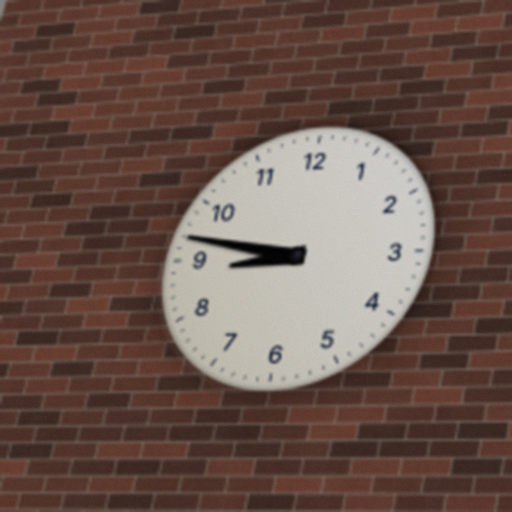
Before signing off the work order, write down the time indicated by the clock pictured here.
8:47
